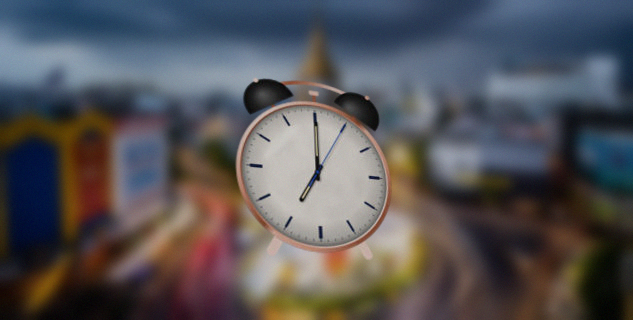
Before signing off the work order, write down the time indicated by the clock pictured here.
7:00:05
